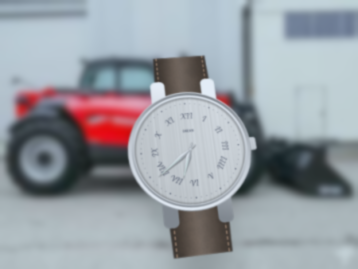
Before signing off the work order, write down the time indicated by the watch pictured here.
6:39
